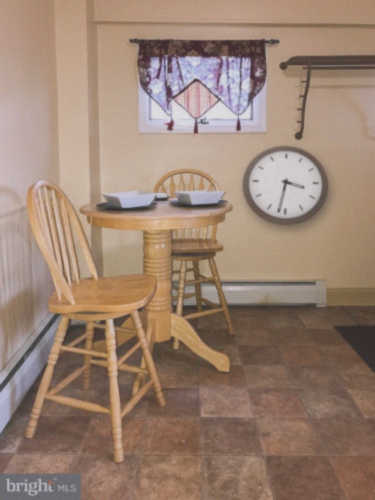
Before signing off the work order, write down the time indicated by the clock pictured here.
3:32
